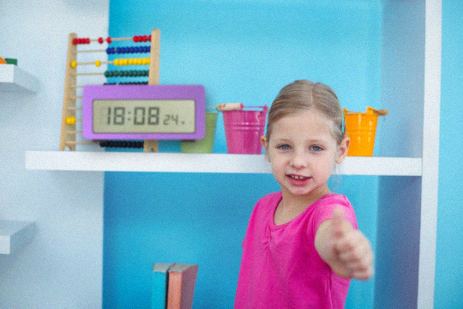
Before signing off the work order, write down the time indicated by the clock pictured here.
18:08
